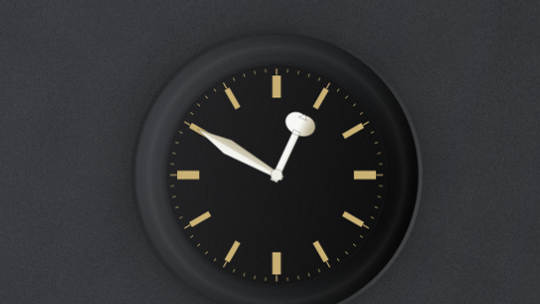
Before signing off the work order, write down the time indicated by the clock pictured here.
12:50
